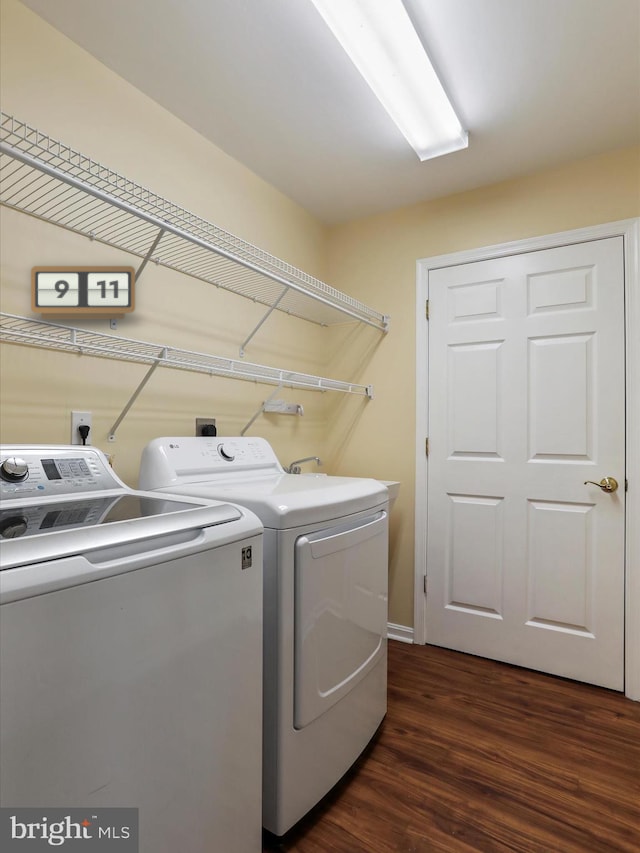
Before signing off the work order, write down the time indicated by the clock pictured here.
9:11
